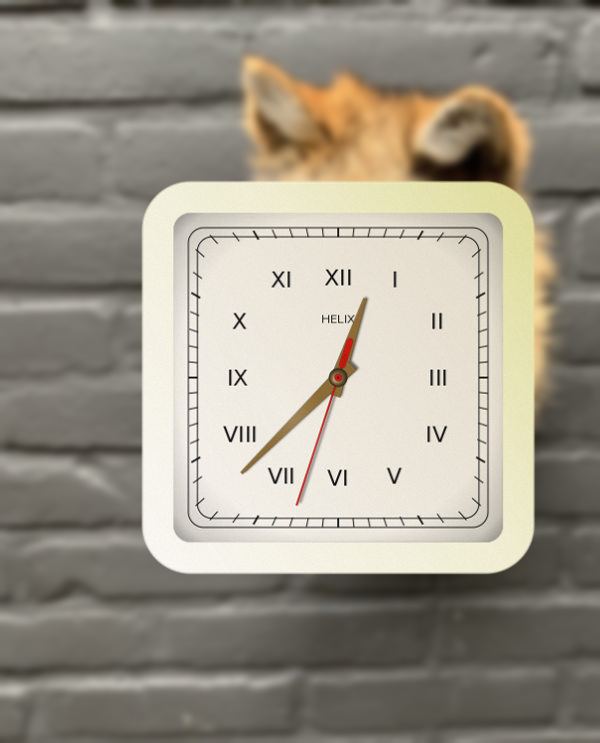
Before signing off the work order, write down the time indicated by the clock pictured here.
12:37:33
